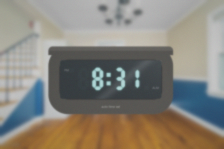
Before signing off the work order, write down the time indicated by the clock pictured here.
8:31
